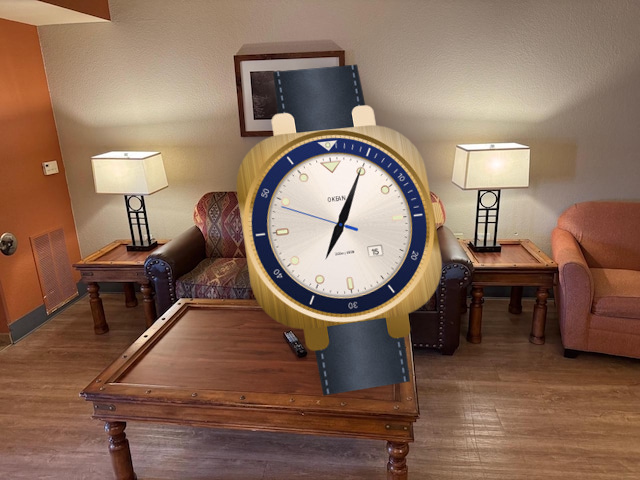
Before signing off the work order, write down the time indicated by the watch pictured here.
7:04:49
